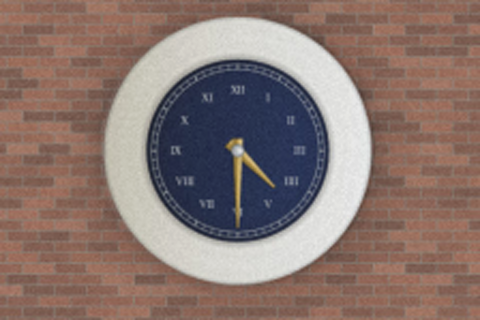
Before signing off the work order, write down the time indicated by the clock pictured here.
4:30
